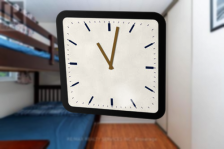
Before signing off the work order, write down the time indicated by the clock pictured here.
11:02
